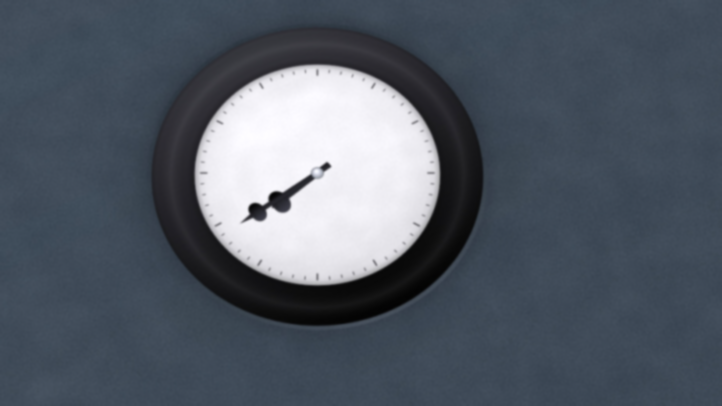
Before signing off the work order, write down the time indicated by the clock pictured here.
7:39
